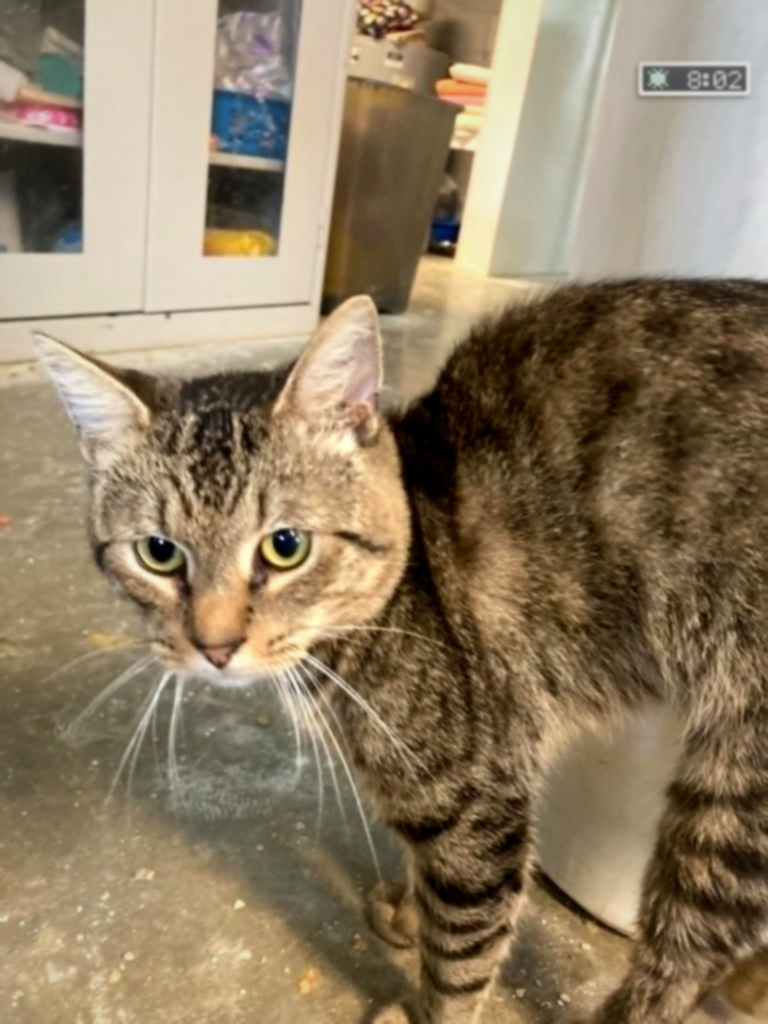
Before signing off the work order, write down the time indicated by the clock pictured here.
8:02
